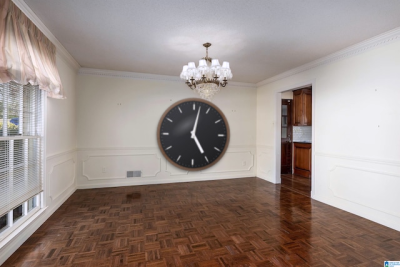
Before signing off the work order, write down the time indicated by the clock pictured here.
5:02
